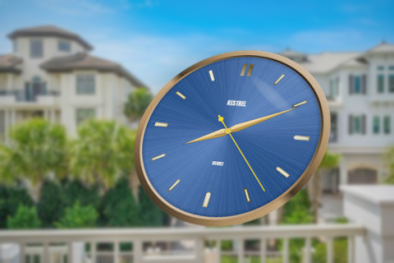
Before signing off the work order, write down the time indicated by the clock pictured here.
8:10:23
